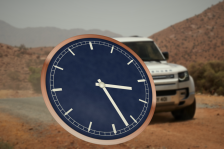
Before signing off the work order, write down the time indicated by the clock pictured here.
3:27
